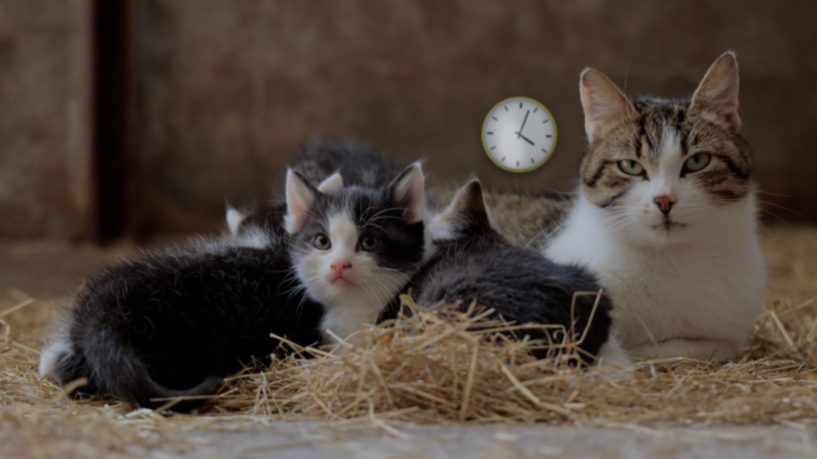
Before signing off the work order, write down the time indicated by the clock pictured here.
4:03
